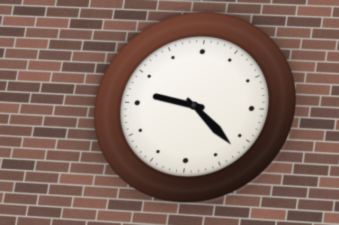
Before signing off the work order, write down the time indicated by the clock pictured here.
9:22
